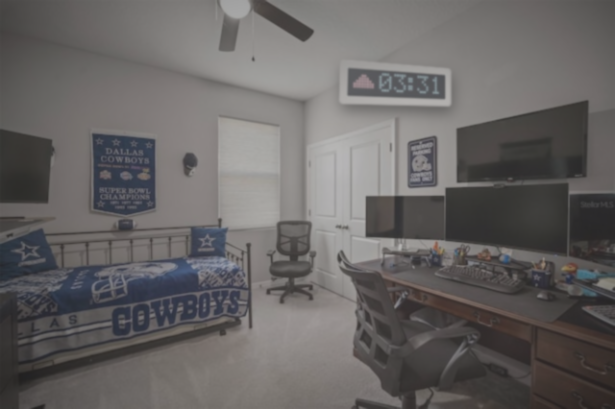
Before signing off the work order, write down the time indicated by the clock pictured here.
3:31
